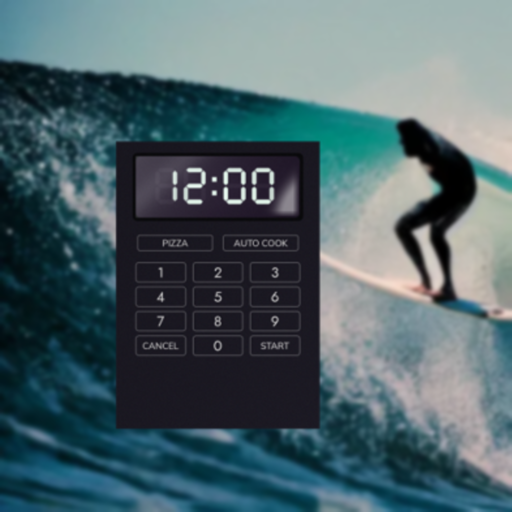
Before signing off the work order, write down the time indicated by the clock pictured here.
12:00
